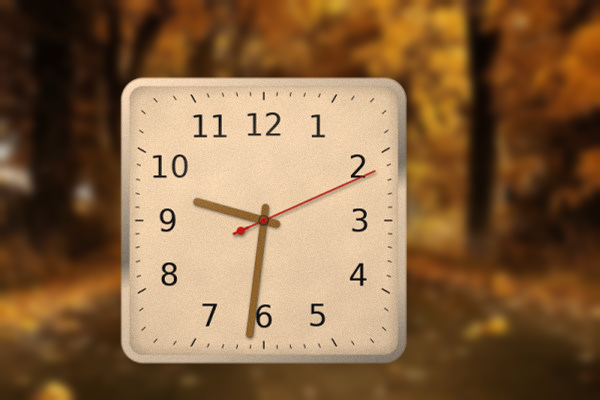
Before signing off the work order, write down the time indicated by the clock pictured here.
9:31:11
